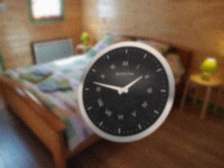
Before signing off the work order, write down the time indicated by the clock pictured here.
1:47
